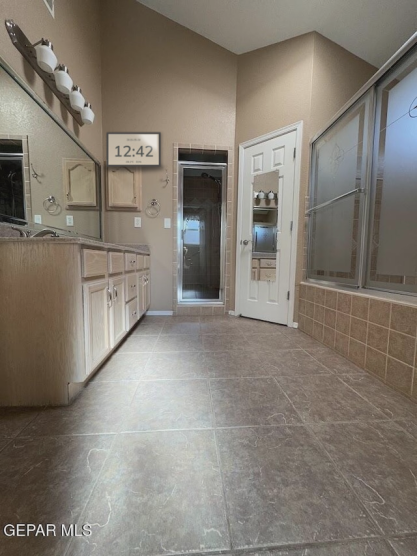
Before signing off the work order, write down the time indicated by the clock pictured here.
12:42
